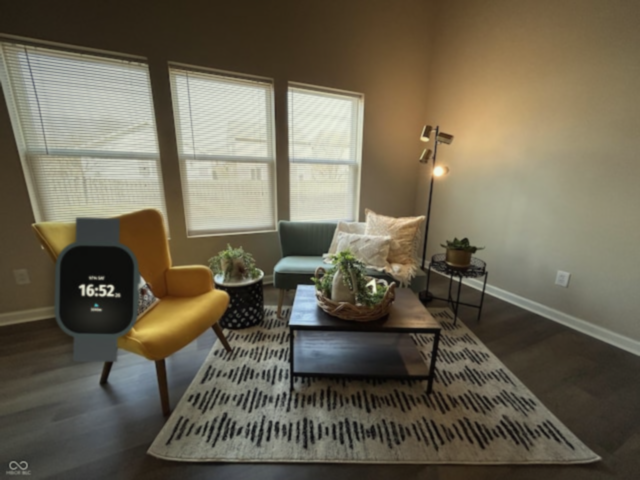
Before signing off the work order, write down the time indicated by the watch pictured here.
16:52
